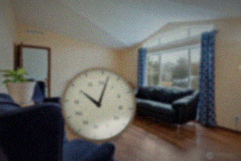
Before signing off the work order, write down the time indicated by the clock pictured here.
10:02
